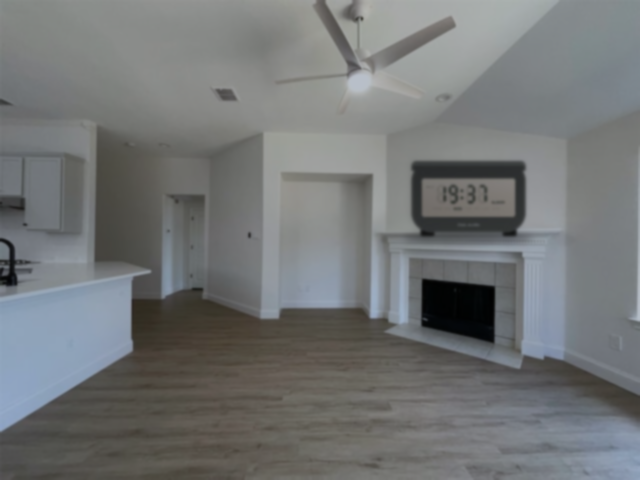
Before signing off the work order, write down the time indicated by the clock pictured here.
19:37
